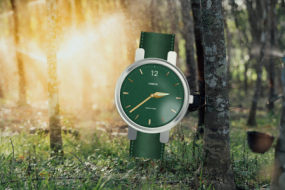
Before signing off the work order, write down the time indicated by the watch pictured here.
2:38
